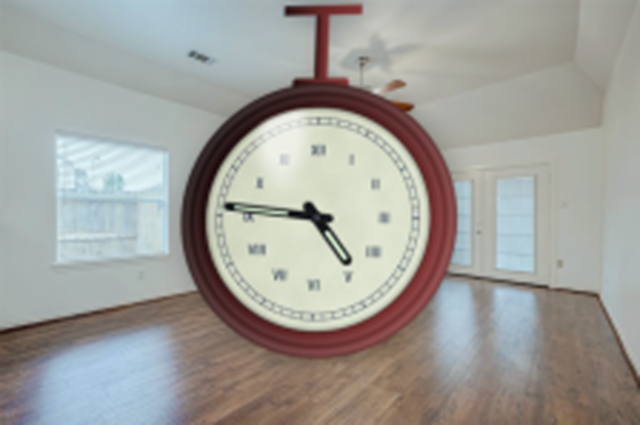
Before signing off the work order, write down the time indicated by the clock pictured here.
4:46
